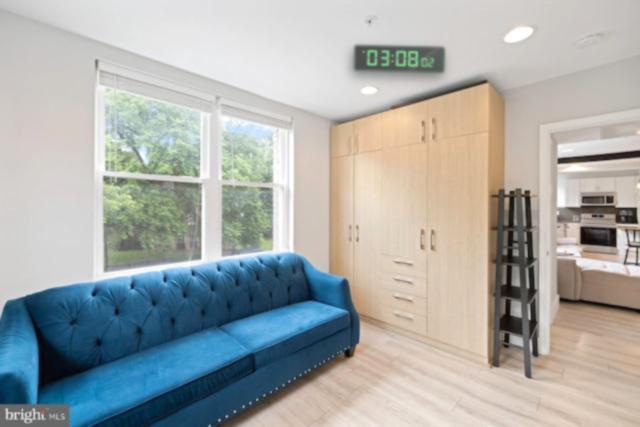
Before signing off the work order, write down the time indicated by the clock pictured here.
3:08
